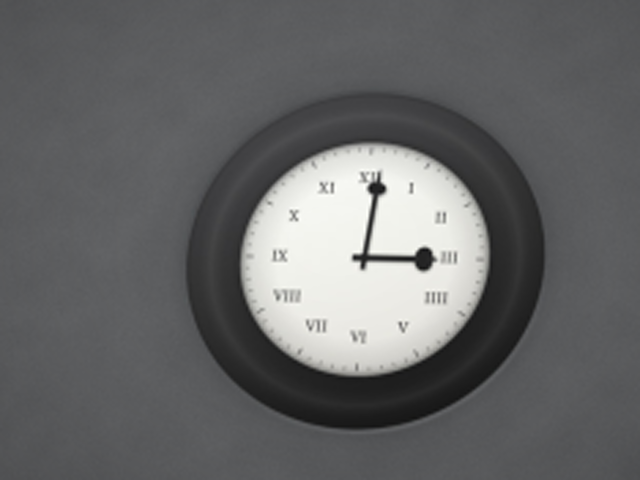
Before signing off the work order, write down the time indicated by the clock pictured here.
3:01
